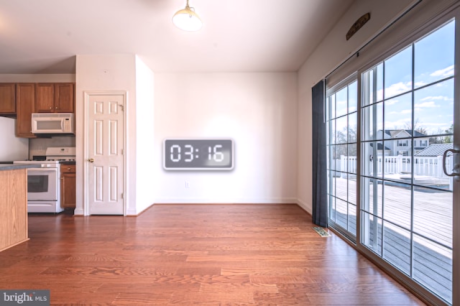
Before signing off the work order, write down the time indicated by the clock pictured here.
3:16
